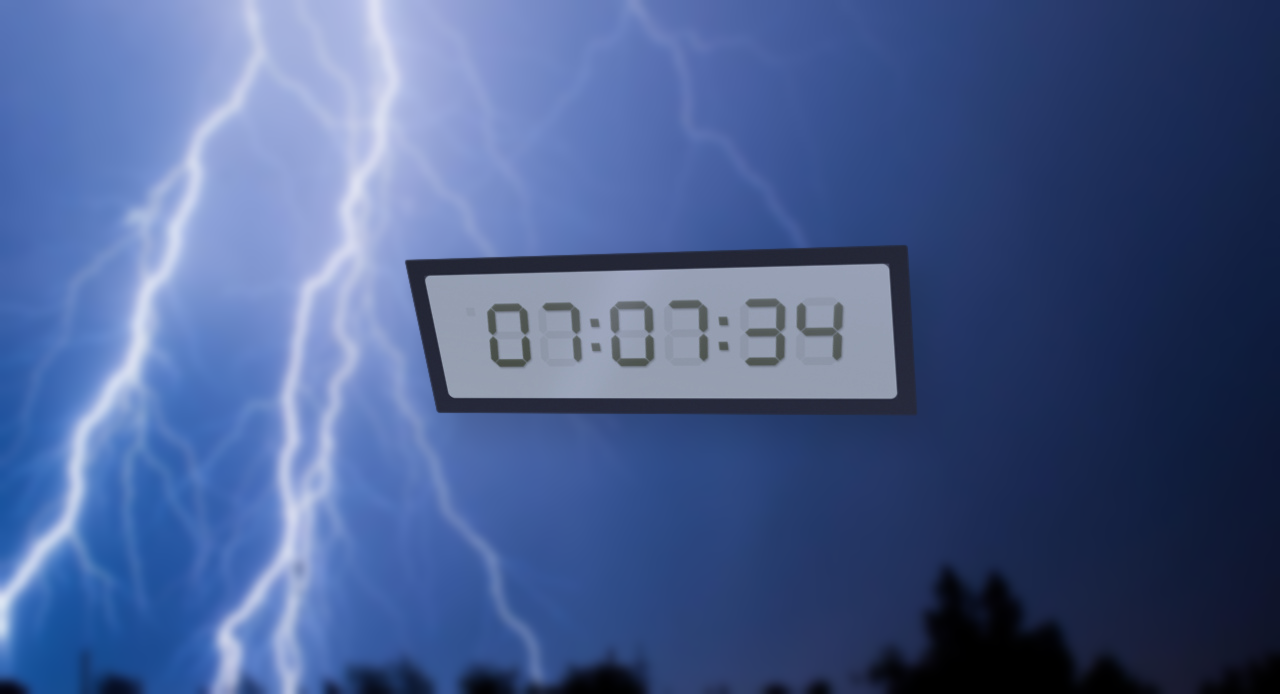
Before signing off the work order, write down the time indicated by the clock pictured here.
7:07:34
